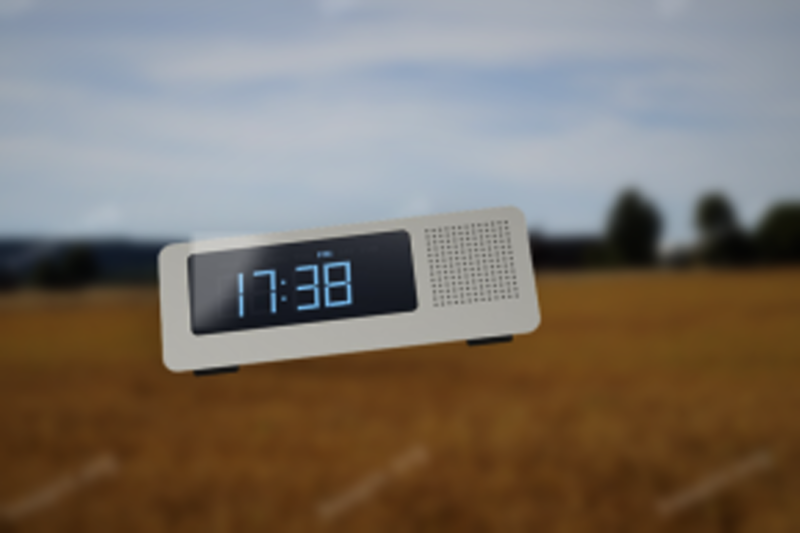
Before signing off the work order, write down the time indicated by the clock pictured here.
17:38
